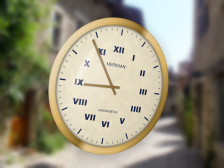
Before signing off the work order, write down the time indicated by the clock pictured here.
8:54
